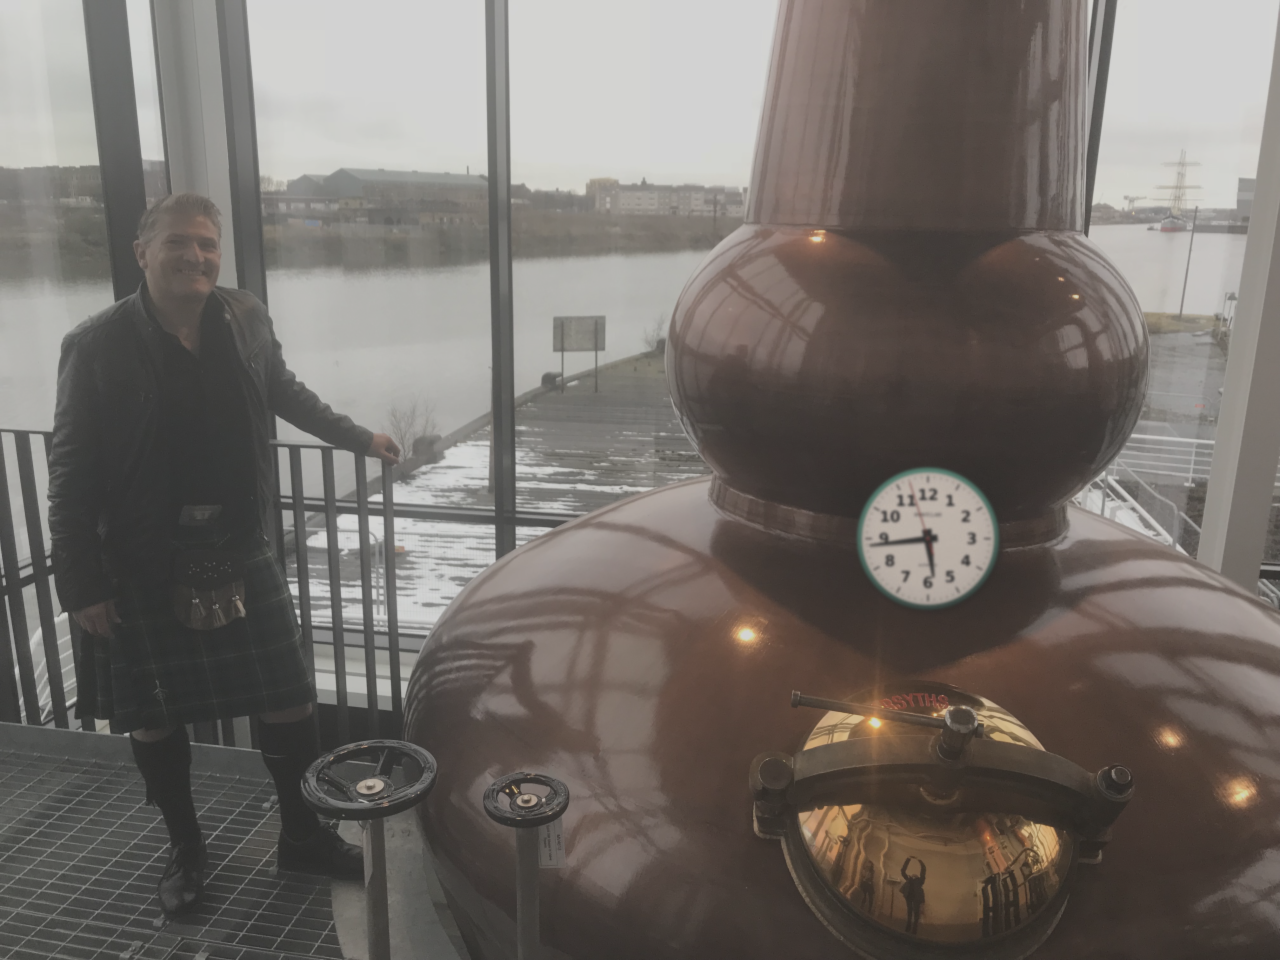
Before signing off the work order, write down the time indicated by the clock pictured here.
5:43:57
